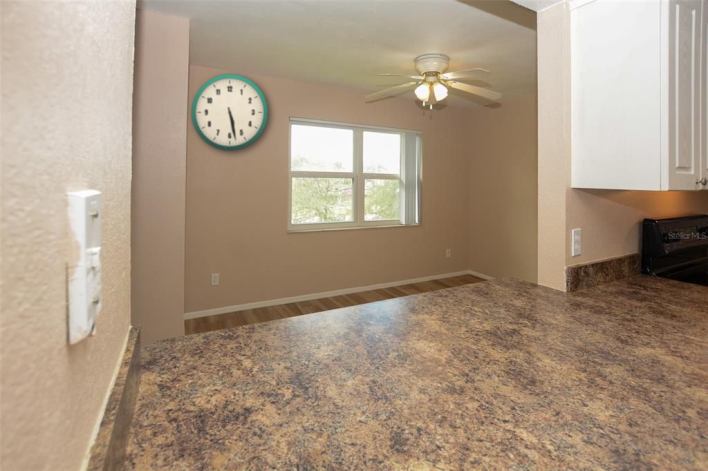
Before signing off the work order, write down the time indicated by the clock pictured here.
5:28
